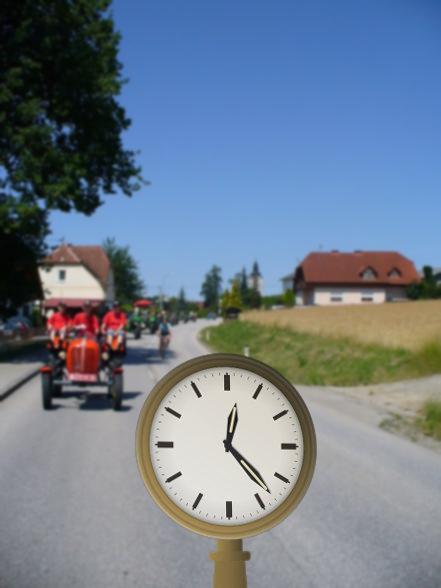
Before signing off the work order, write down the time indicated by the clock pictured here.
12:23
